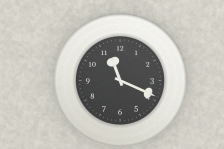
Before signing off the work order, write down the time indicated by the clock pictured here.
11:19
